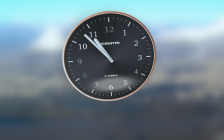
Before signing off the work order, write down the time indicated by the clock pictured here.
10:53
